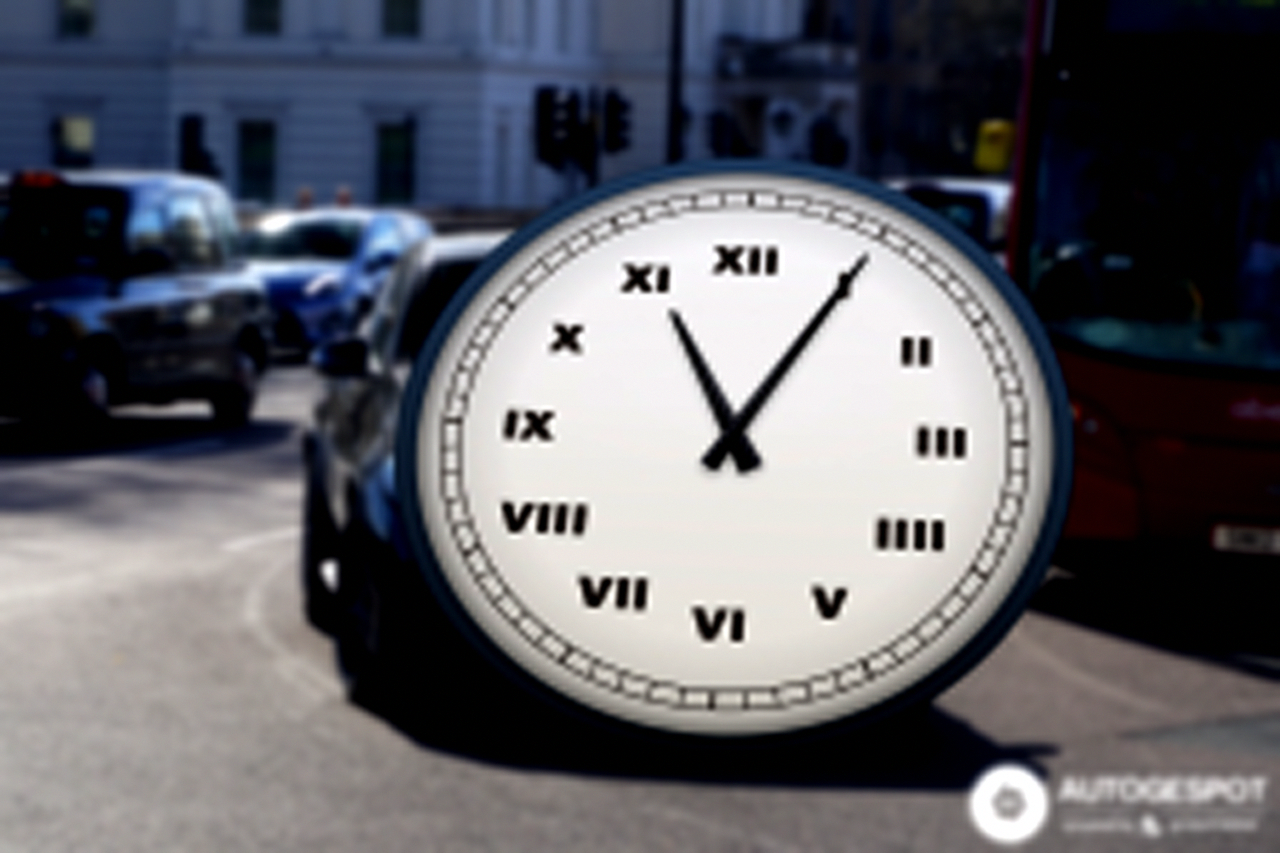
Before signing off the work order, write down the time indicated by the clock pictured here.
11:05
